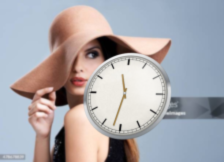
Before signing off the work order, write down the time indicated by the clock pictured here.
11:32
